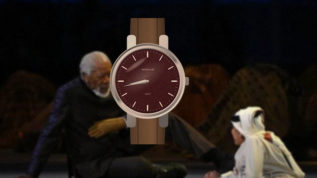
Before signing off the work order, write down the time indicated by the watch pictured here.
8:43
